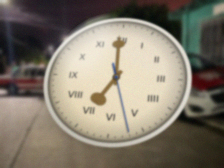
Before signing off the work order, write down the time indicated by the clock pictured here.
6:59:27
